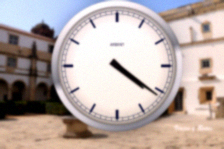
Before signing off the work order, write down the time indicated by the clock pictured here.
4:21
